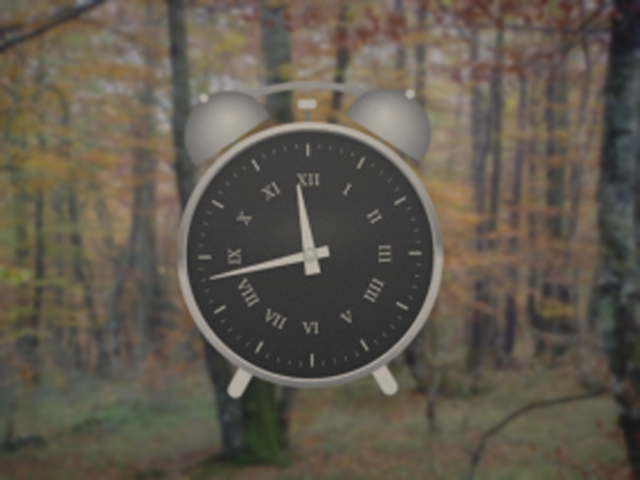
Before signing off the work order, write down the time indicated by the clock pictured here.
11:43
